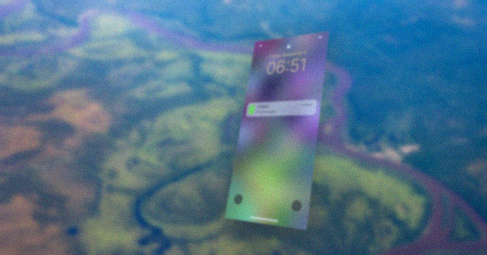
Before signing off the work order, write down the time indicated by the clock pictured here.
6:51
